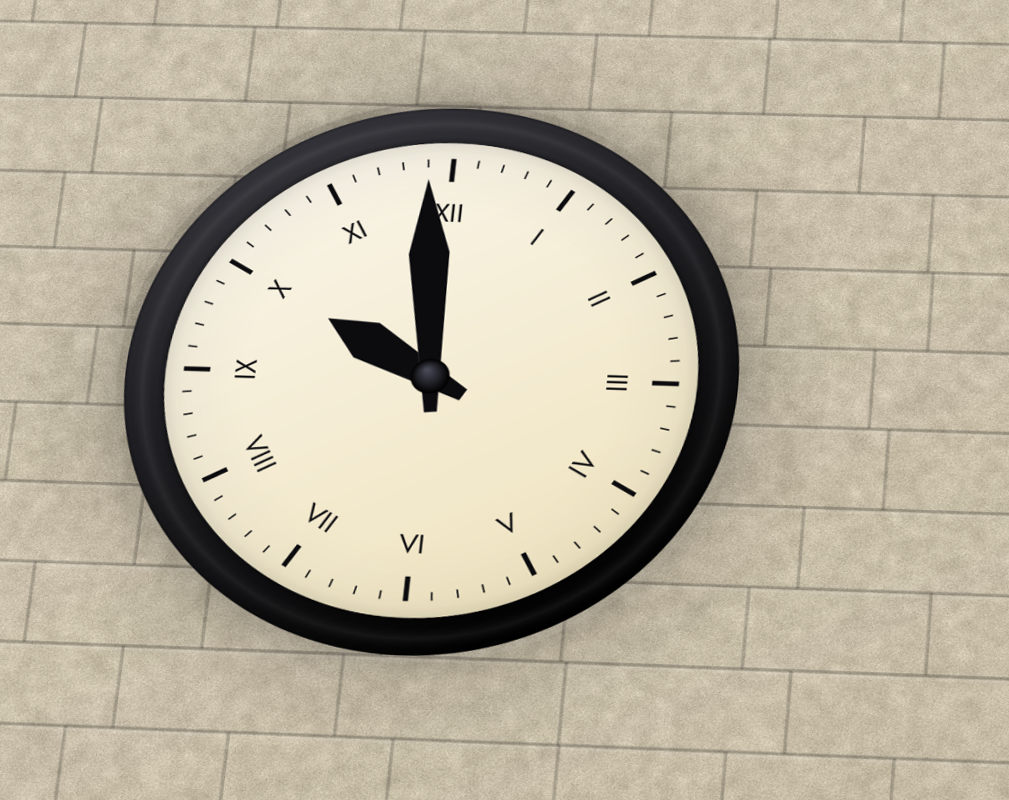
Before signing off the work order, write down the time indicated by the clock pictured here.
9:59
